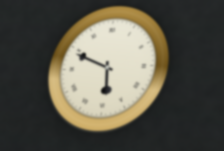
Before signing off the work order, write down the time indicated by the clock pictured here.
5:49
